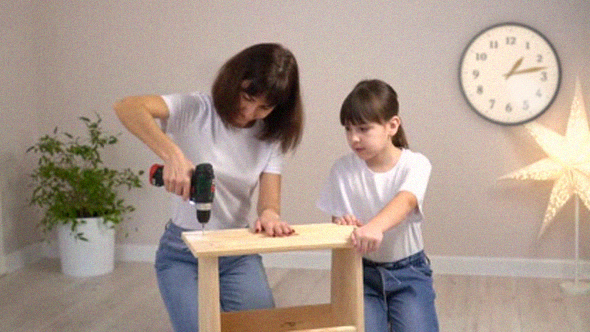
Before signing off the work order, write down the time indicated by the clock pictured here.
1:13
